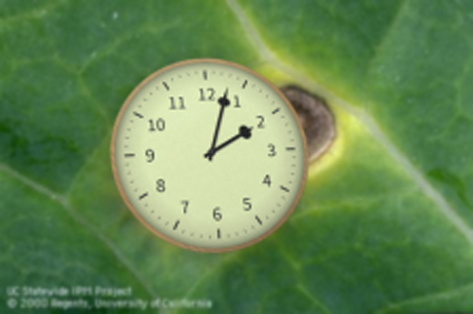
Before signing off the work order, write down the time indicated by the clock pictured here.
2:03
